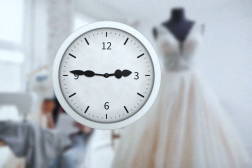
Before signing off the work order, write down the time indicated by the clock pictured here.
2:46
